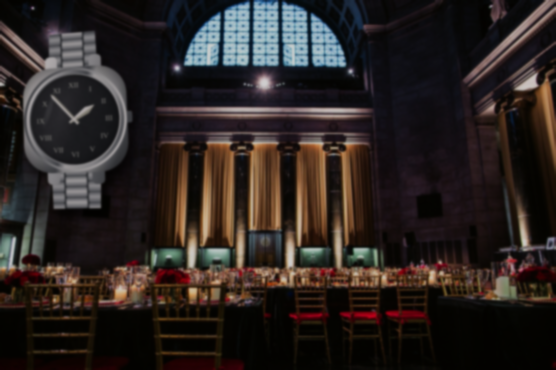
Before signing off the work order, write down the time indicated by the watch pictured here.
1:53
